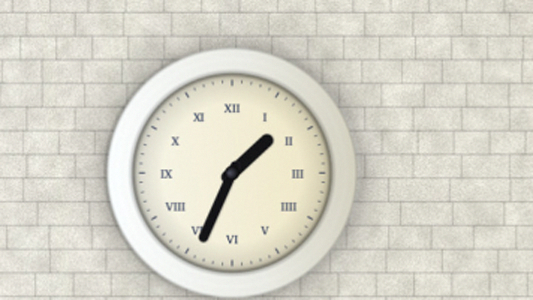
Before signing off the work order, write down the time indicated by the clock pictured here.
1:34
